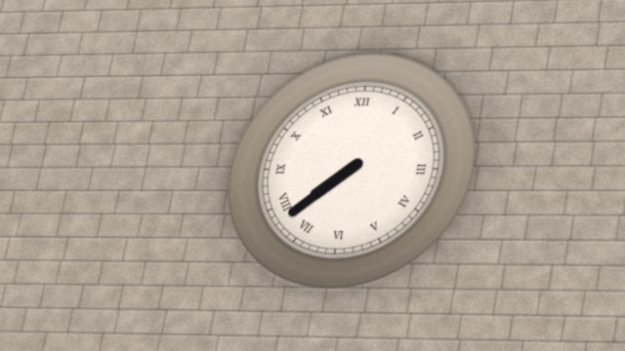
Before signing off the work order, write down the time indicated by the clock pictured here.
7:38
